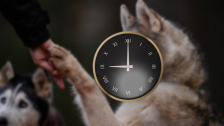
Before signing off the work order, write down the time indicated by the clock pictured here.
9:00
